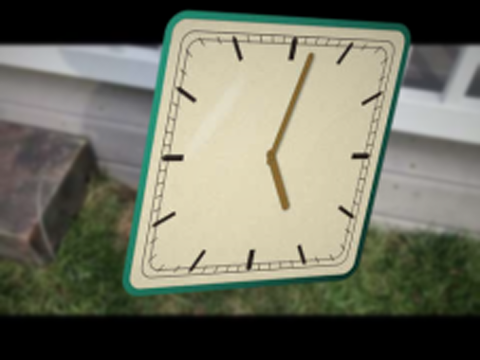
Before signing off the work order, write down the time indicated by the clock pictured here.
5:02
